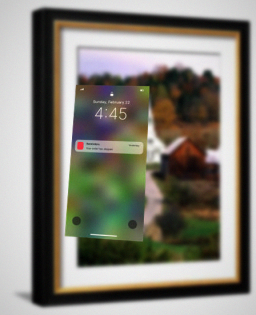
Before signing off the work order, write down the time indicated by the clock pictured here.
4:45
